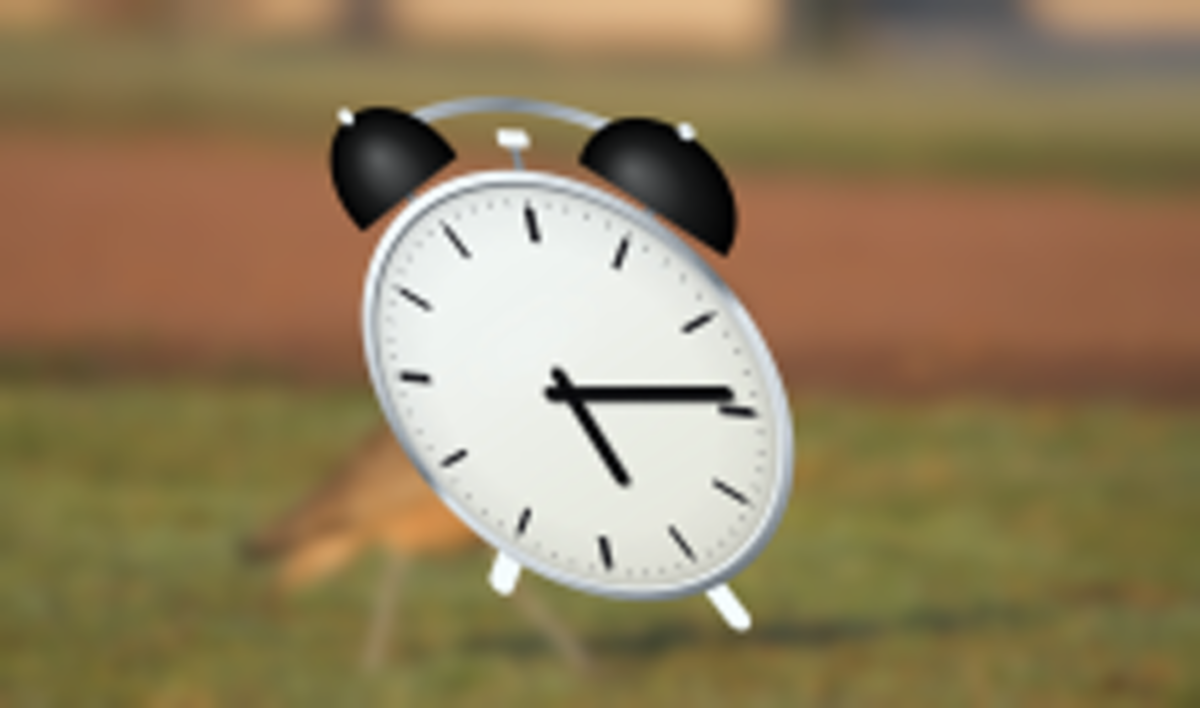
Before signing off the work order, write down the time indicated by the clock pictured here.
5:14
